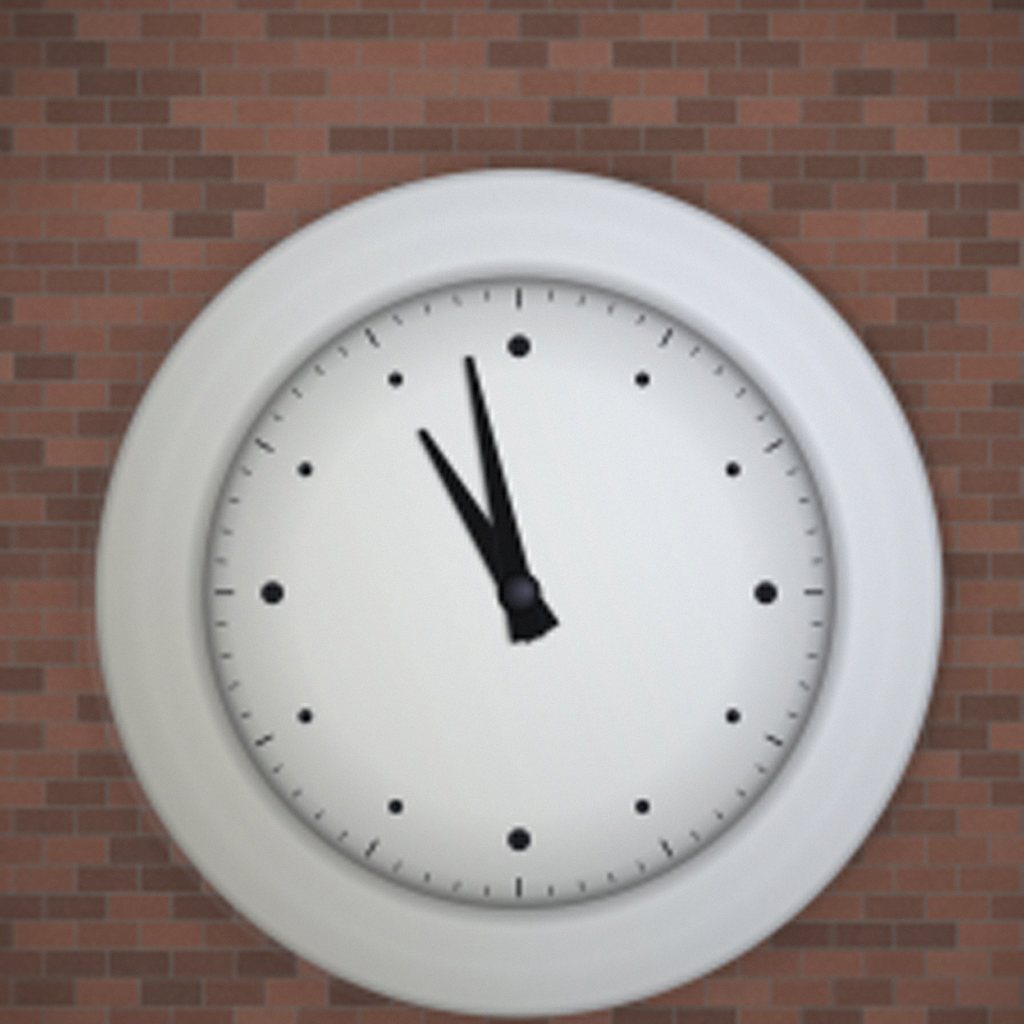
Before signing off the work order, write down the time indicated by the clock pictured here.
10:58
